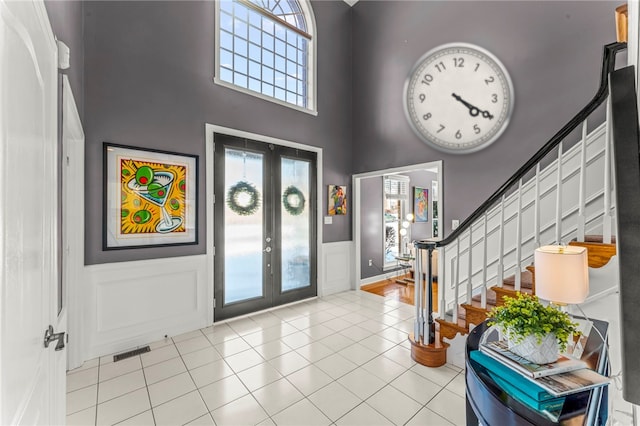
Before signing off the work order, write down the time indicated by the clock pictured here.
4:20
